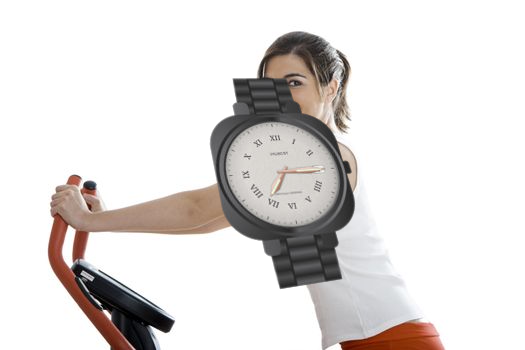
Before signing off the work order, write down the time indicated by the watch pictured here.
7:15
